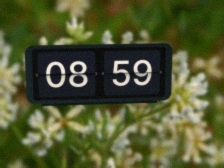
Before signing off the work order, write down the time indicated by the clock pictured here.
8:59
